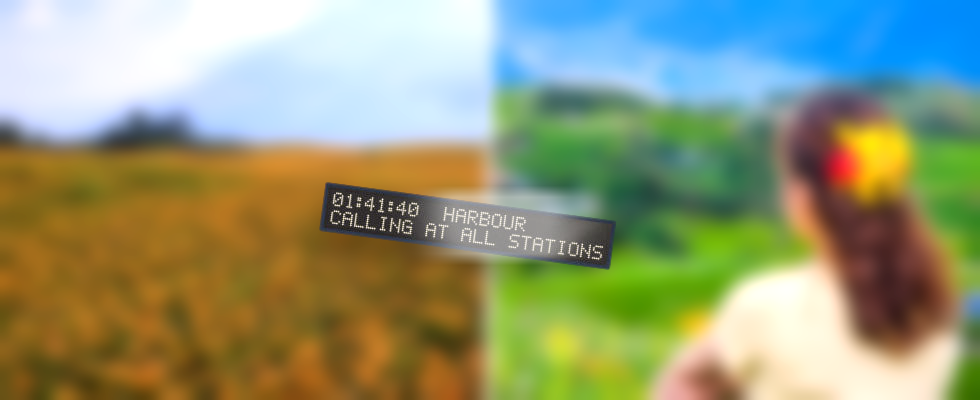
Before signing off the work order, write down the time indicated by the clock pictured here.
1:41:40
